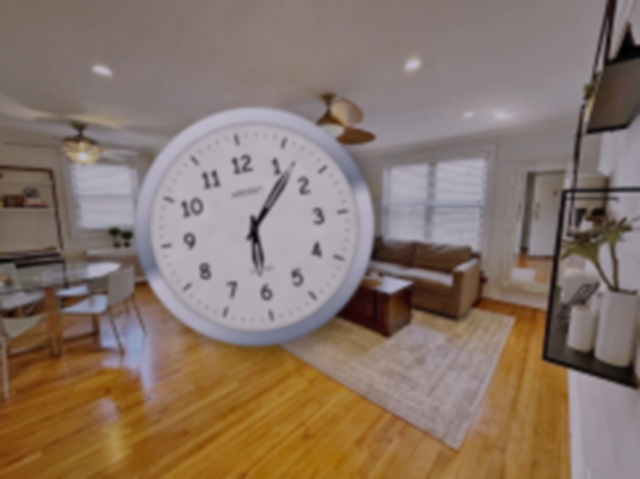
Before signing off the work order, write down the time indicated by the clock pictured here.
6:07
